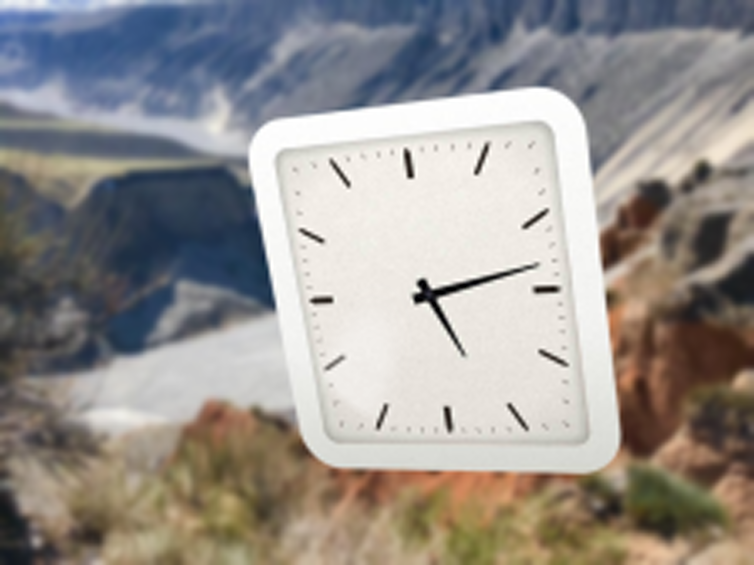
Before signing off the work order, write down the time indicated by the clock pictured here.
5:13
